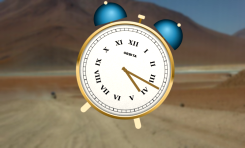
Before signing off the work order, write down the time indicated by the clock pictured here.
4:17
